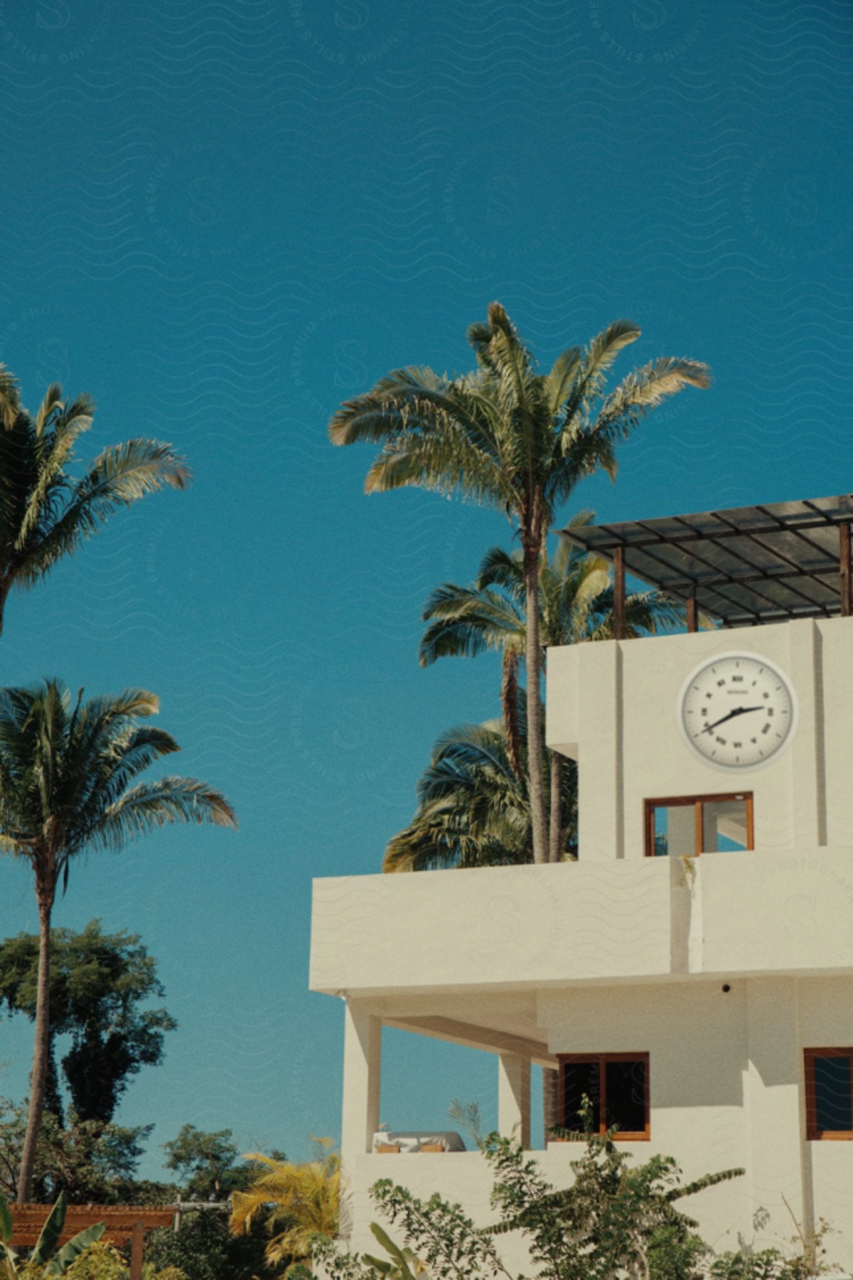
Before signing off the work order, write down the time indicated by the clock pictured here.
2:40
